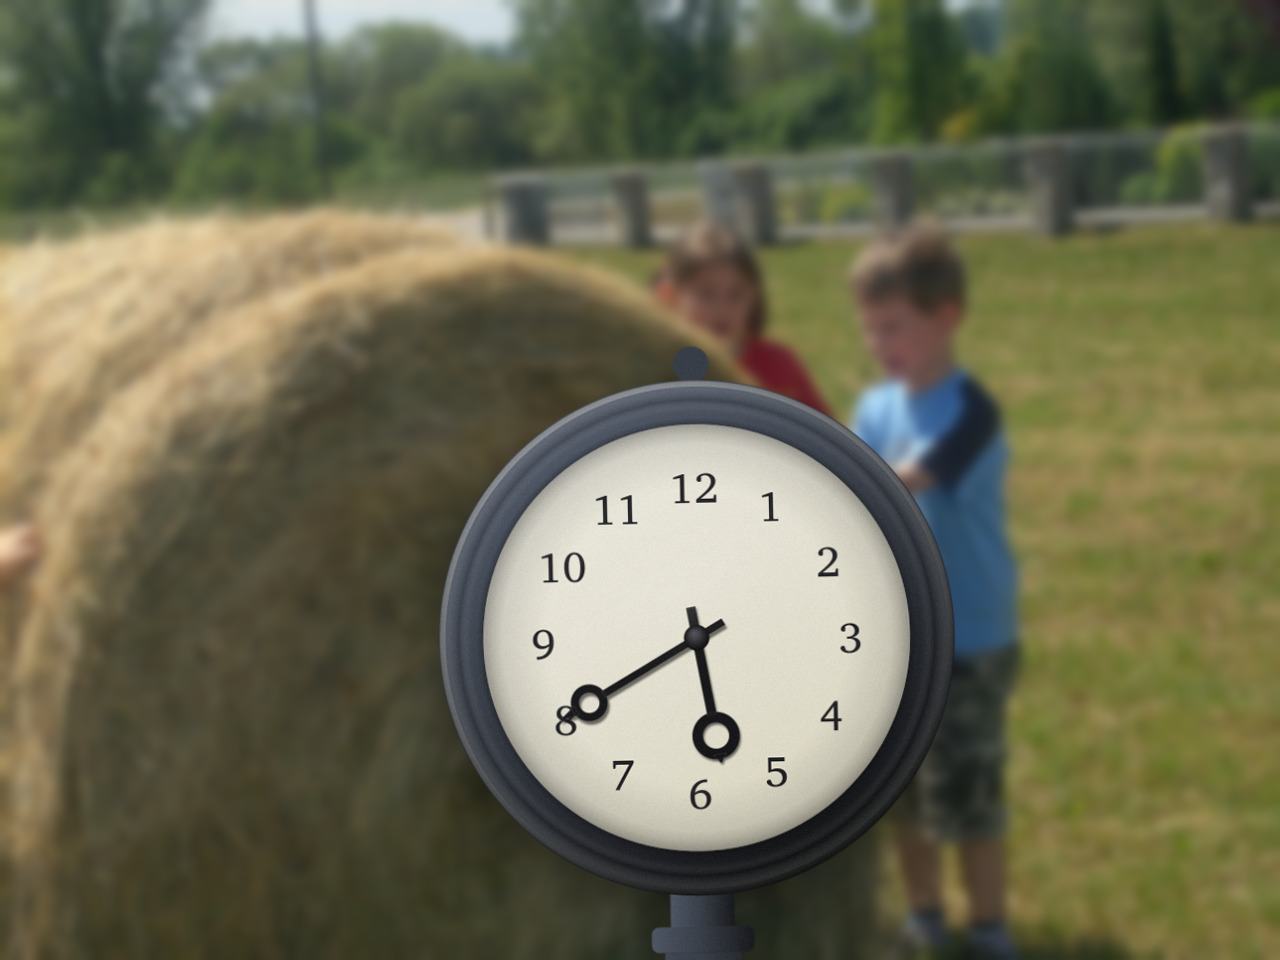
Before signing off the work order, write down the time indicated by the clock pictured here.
5:40
